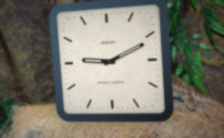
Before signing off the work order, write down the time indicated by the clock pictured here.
9:11
